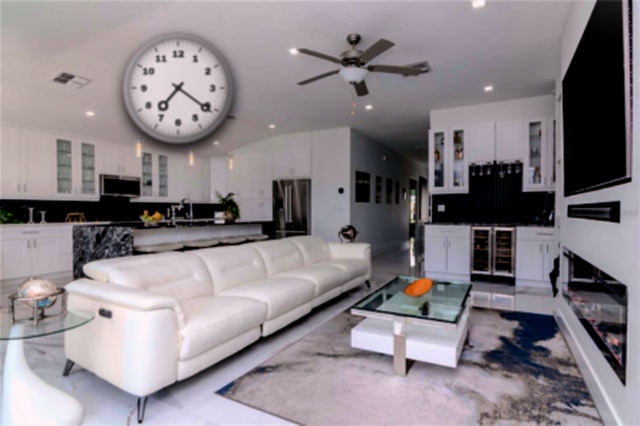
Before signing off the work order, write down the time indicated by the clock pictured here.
7:21
